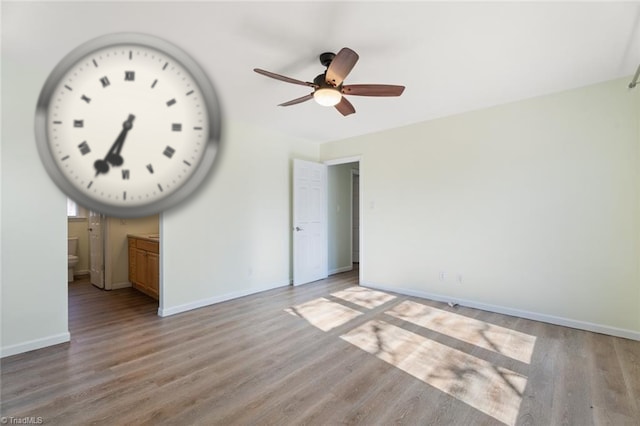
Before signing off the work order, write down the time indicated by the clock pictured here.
6:35
